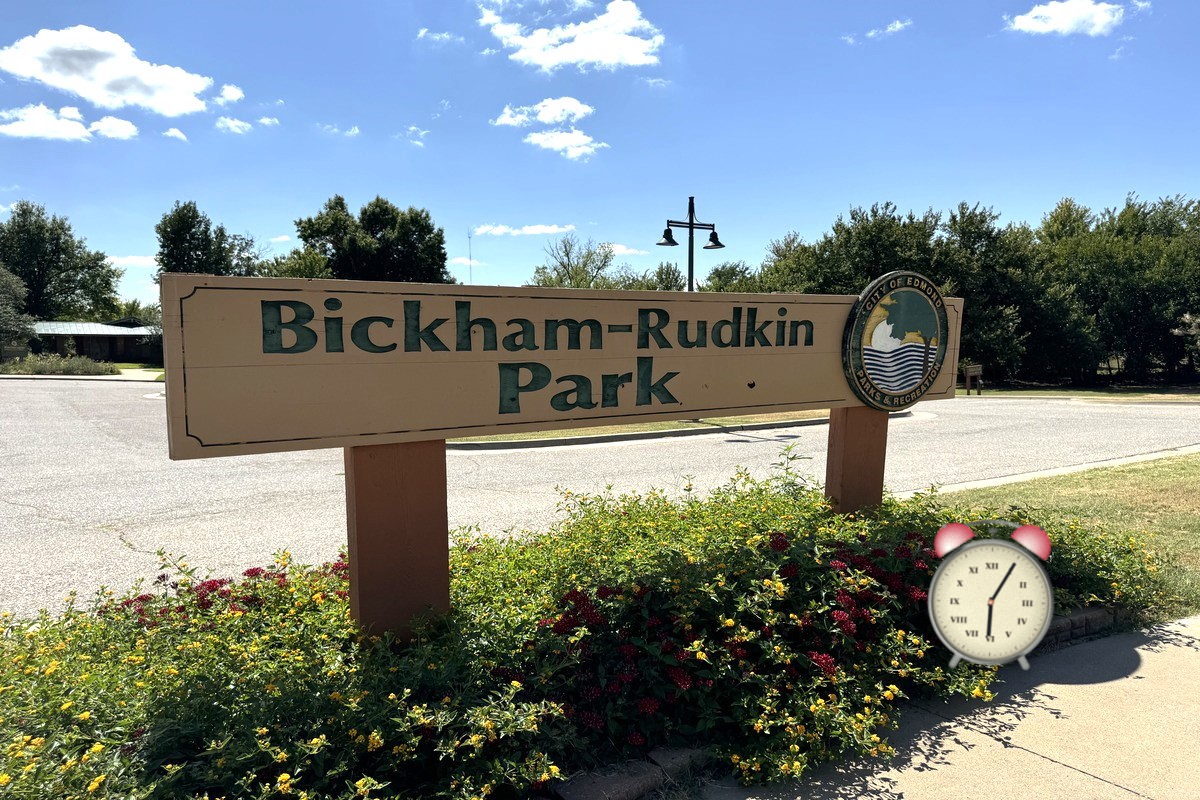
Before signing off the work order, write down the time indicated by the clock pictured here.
6:05
